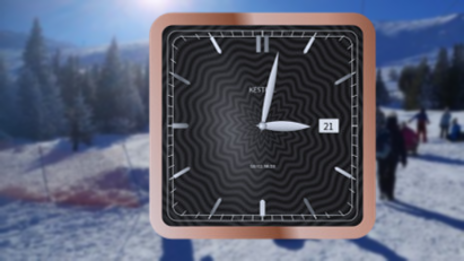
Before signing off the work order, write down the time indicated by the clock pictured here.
3:02
